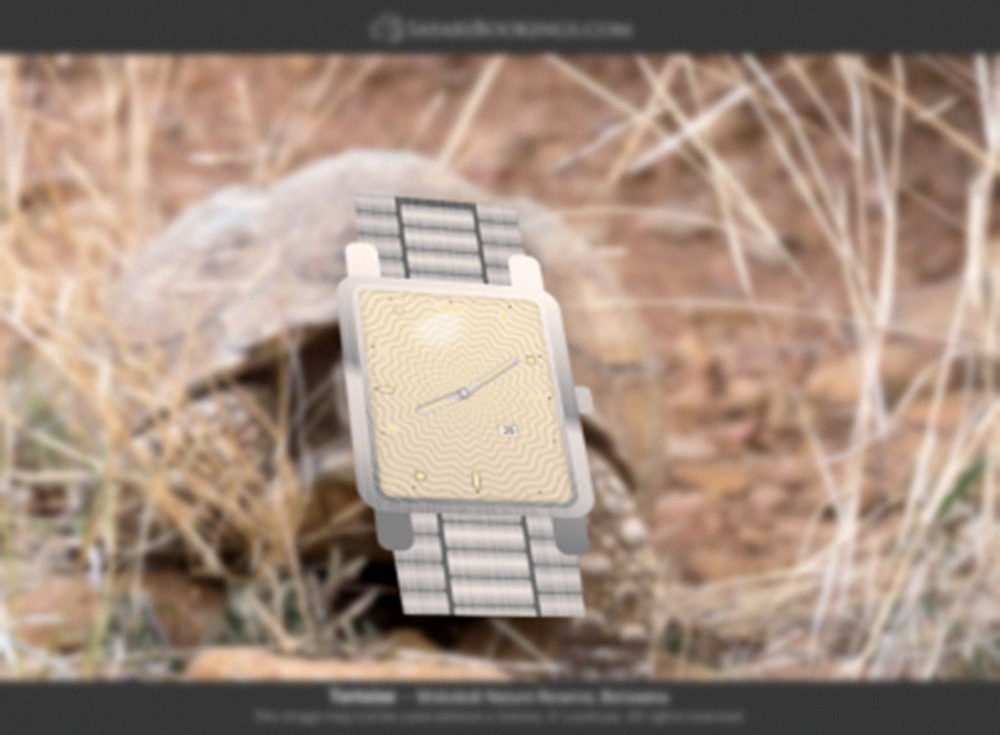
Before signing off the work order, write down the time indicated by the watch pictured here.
8:09
